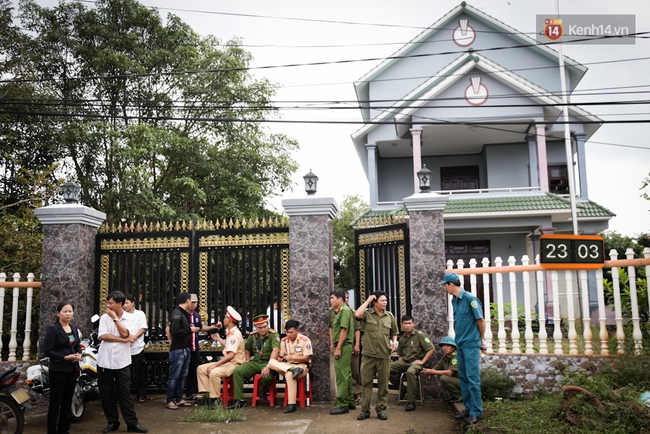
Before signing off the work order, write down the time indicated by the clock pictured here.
23:03
